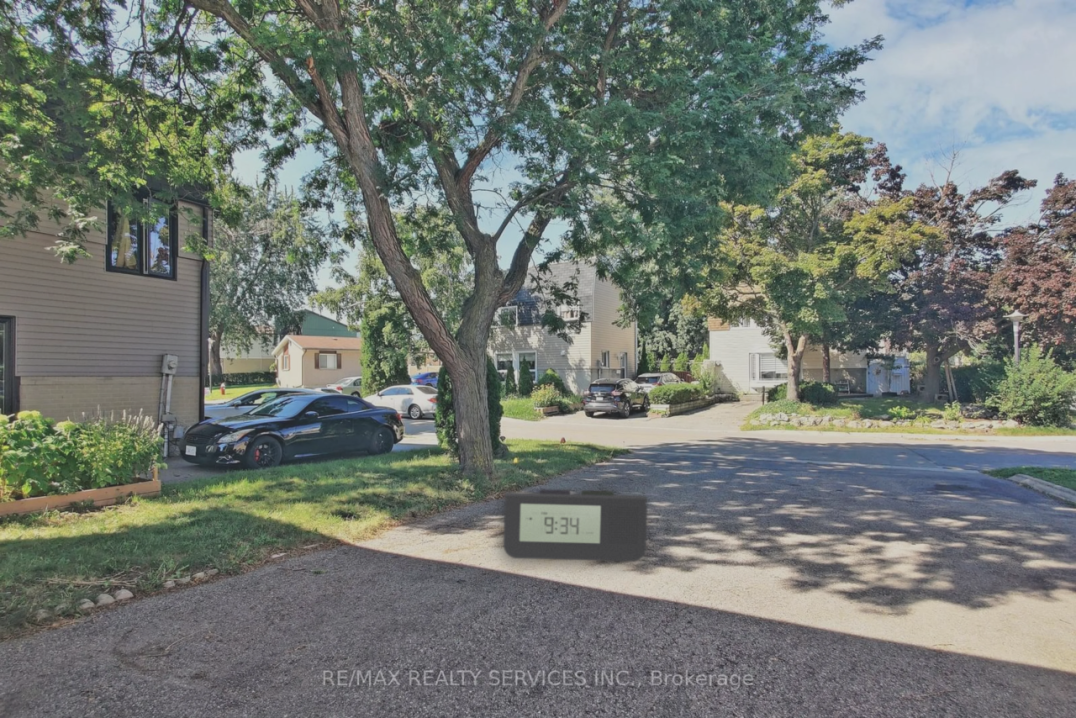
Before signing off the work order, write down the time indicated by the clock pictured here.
9:34
